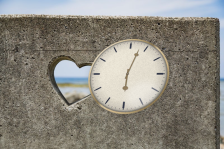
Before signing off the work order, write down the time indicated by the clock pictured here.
6:03
